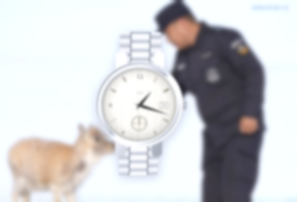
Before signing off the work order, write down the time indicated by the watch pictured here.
1:18
